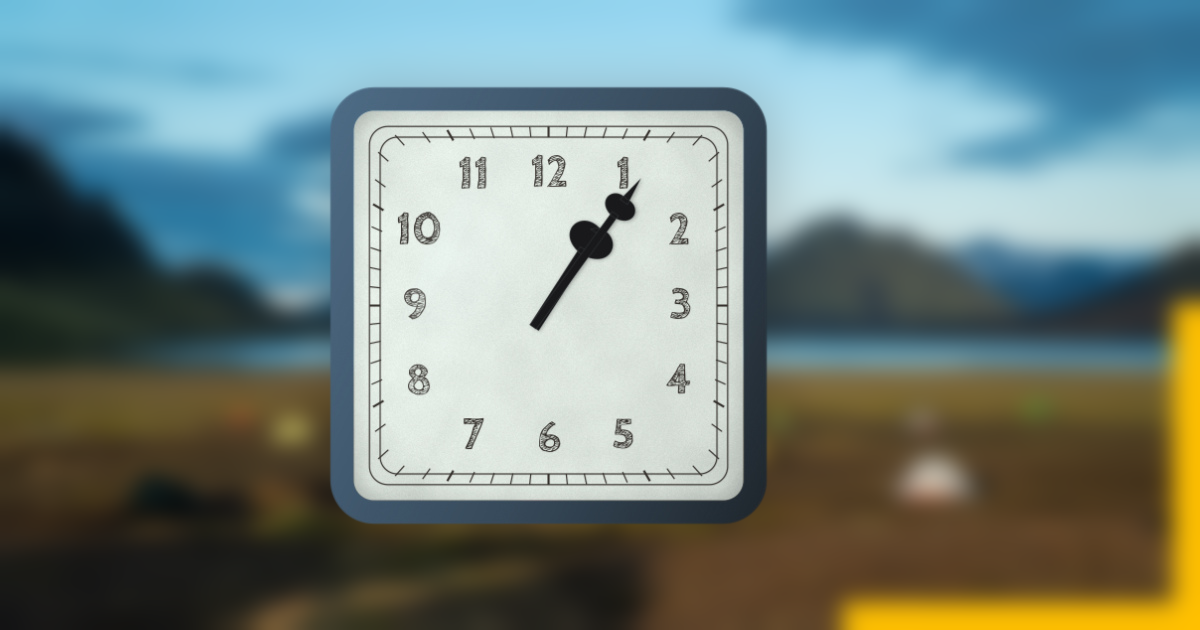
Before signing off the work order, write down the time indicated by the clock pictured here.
1:06
